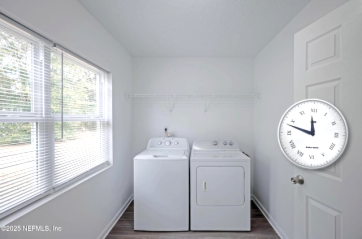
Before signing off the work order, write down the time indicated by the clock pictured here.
11:48
